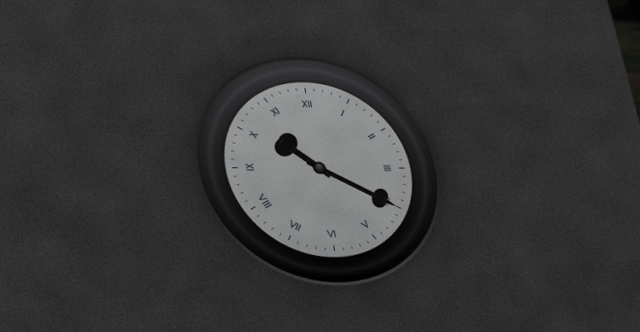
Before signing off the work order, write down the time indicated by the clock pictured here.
10:20
